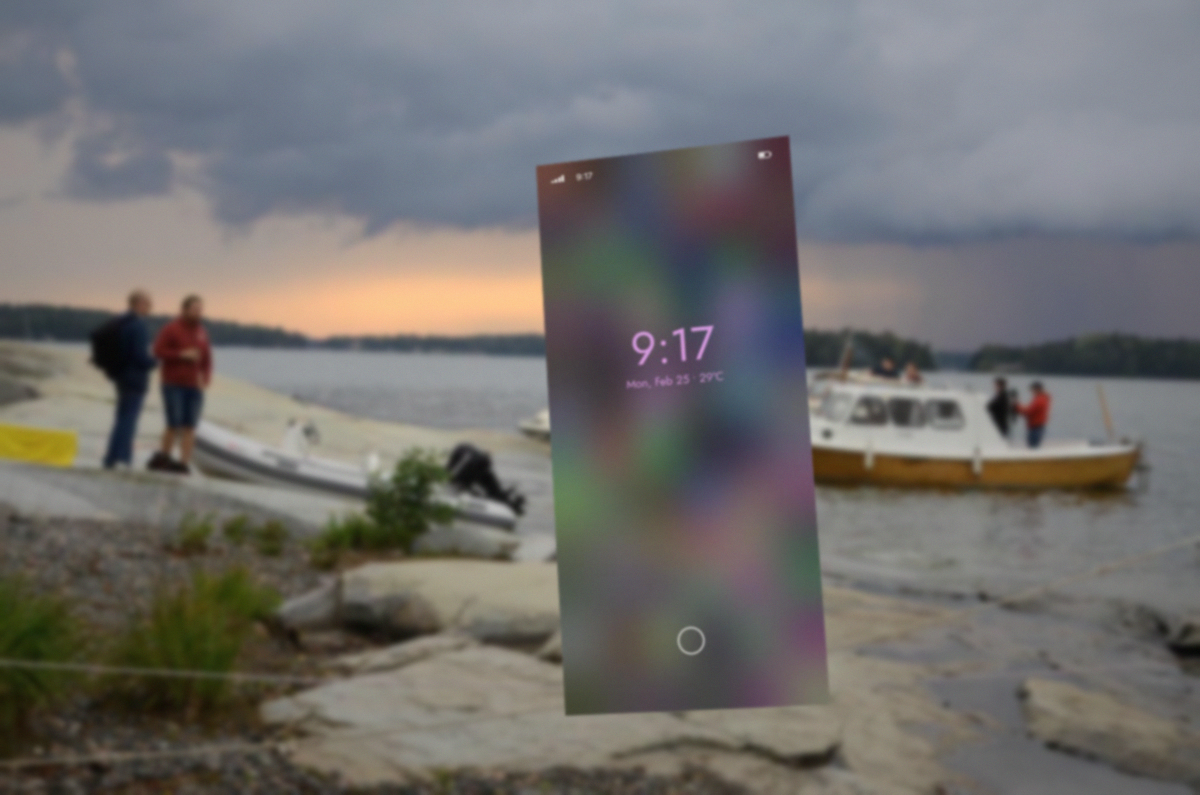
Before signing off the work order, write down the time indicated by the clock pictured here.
9:17
